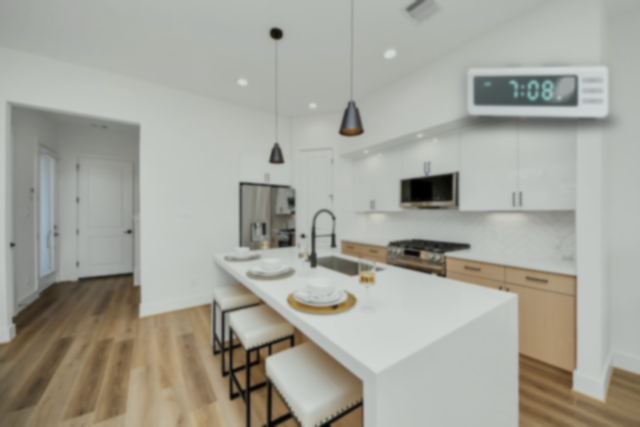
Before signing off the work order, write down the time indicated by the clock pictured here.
7:08
